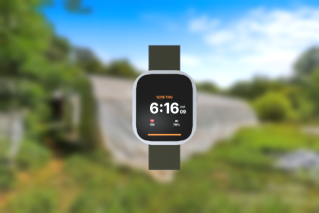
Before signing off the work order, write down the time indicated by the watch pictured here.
6:16
